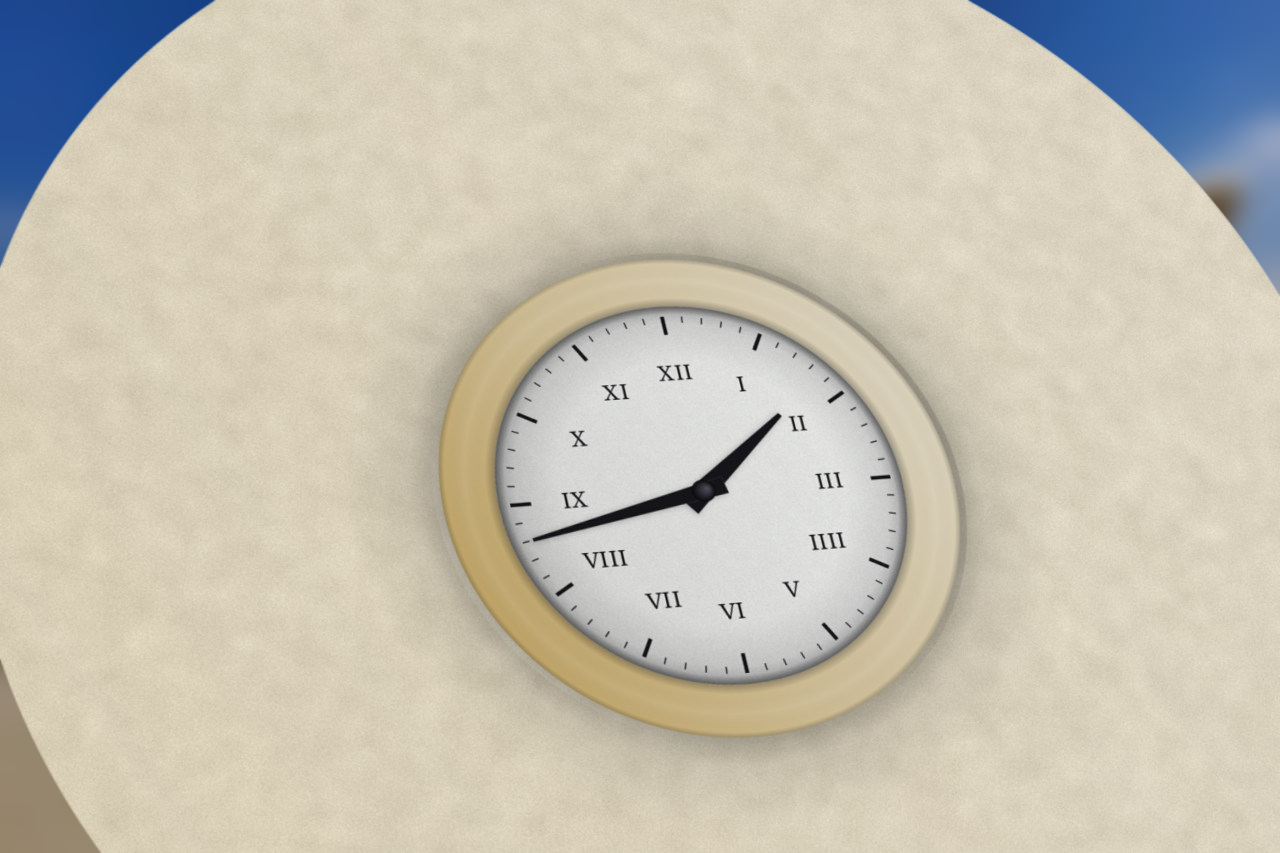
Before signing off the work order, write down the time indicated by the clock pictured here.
1:43
